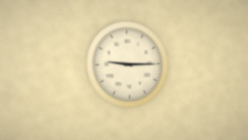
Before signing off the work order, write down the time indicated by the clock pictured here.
9:15
